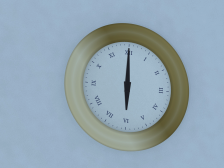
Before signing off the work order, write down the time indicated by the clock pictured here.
6:00
